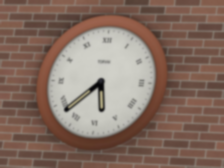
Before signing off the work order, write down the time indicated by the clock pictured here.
5:38
